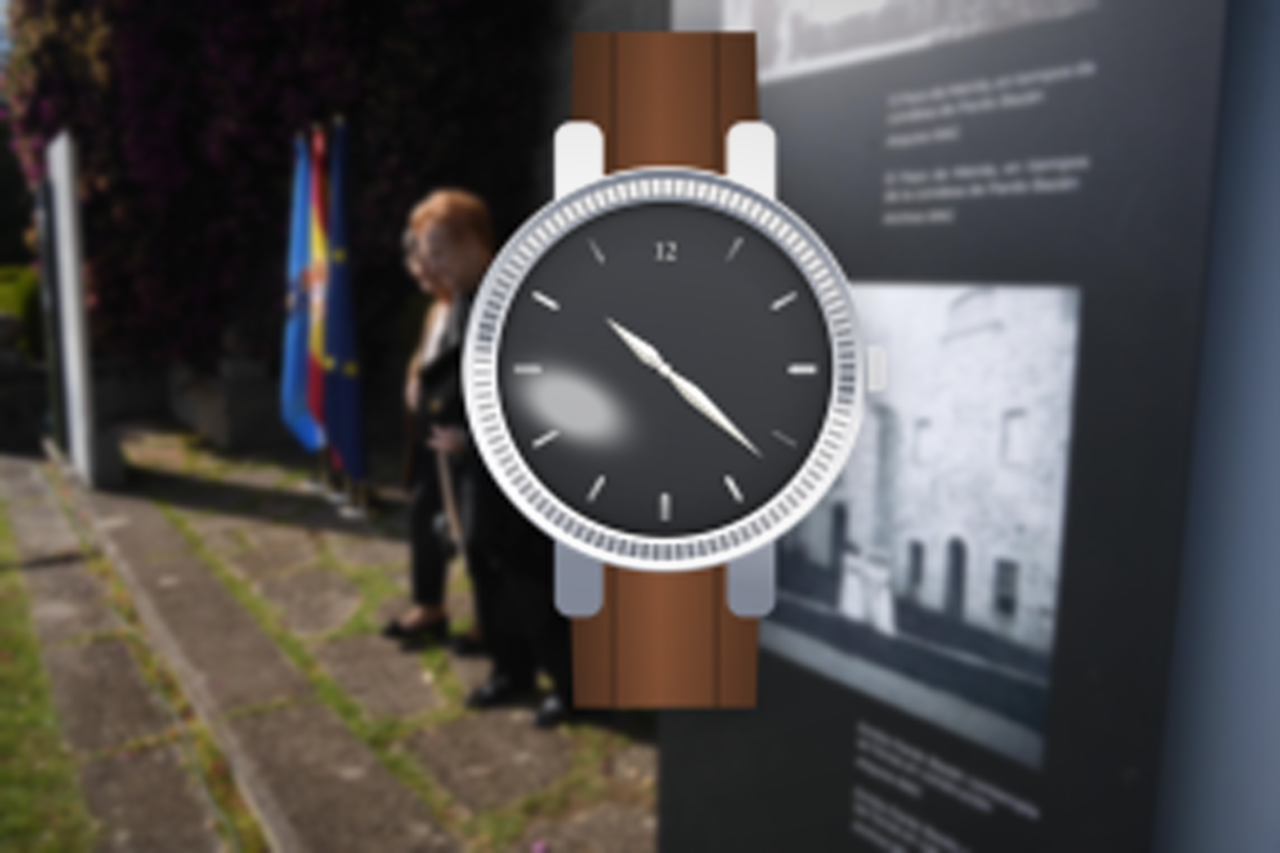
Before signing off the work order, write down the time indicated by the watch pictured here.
10:22
